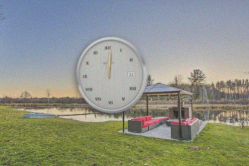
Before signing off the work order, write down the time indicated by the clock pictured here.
12:01
